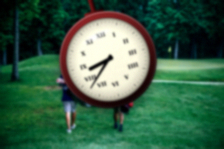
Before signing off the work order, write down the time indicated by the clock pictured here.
8:38
